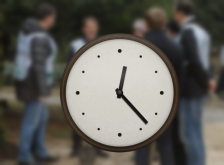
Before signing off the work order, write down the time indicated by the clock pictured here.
12:23
